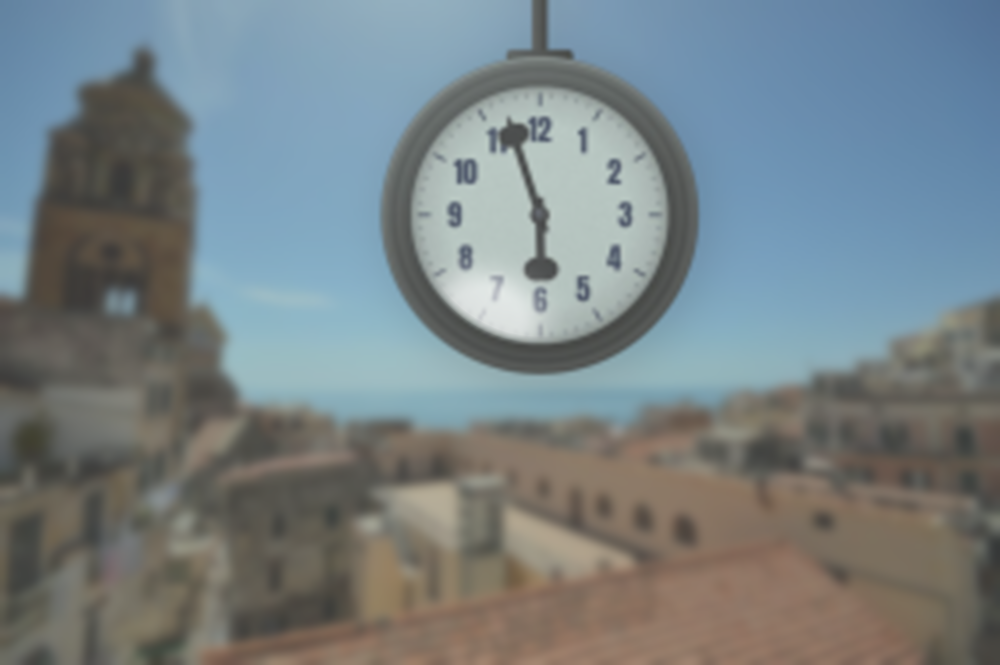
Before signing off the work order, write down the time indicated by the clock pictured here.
5:57
